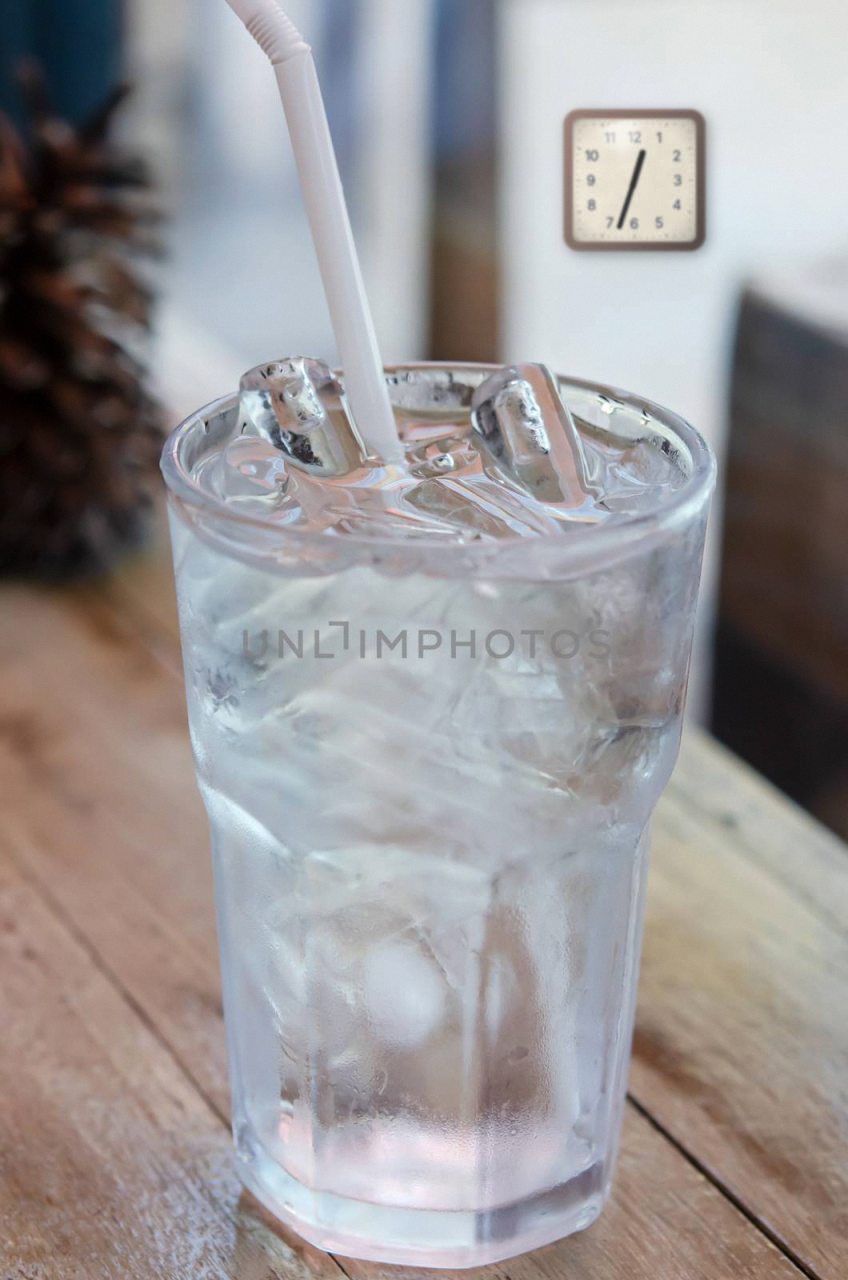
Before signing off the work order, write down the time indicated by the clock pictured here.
12:33
